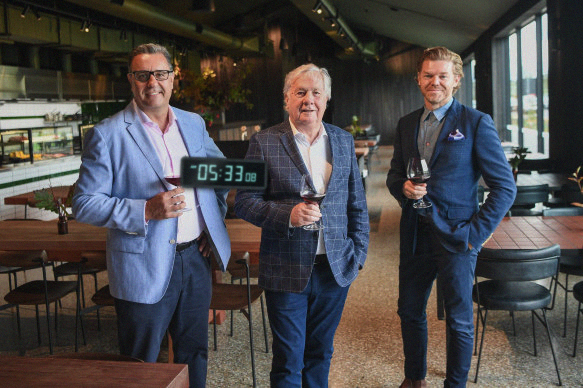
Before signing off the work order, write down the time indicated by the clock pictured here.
5:33
